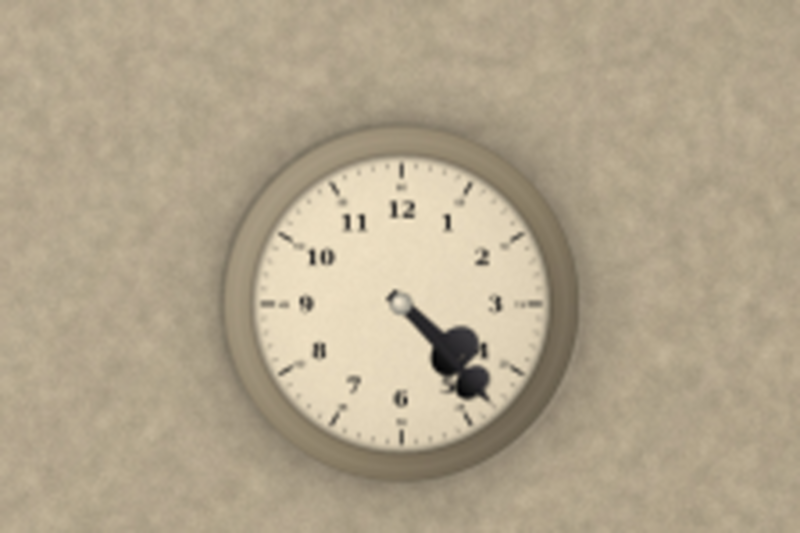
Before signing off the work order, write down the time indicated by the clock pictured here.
4:23
